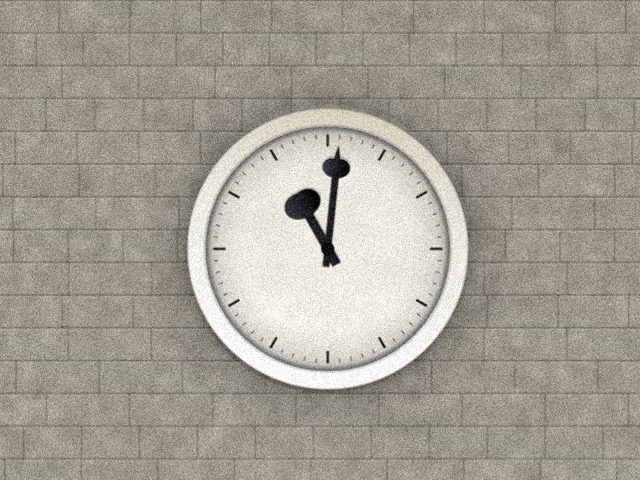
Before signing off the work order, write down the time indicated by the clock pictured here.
11:01
